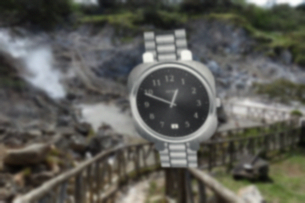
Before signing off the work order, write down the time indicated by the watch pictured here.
12:49
